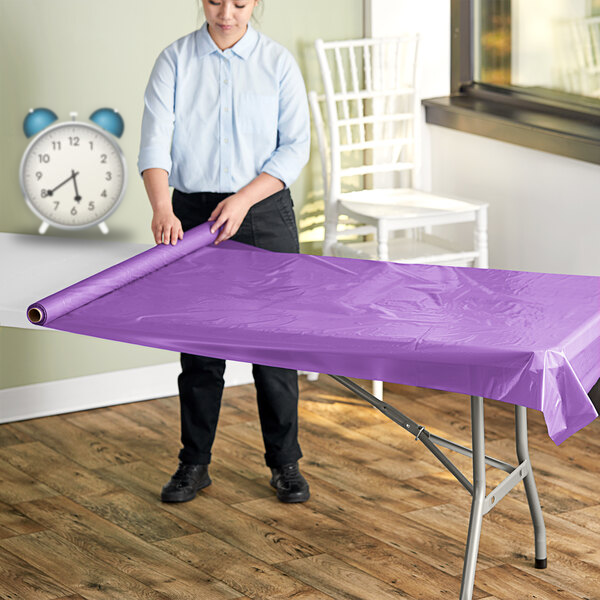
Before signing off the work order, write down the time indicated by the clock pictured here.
5:39
